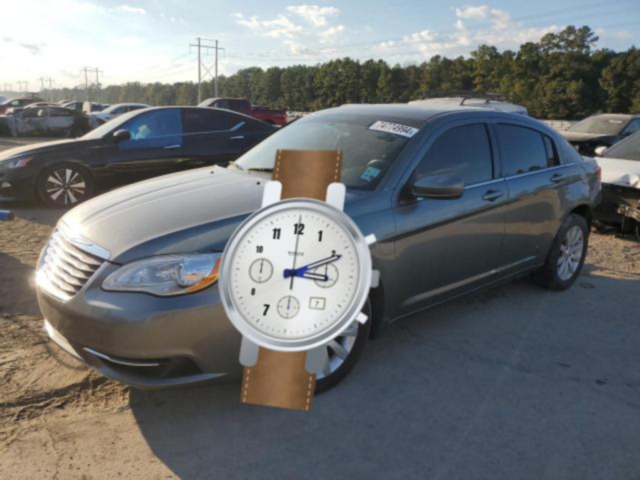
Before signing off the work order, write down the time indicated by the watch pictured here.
3:11
